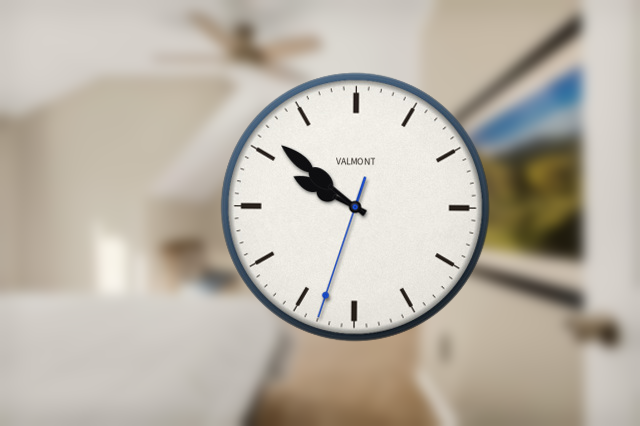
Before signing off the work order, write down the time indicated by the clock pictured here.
9:51:33
